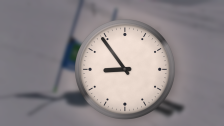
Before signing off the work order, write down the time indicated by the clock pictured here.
8:54
